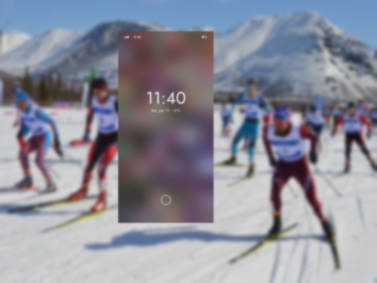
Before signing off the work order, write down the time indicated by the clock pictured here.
11:40
